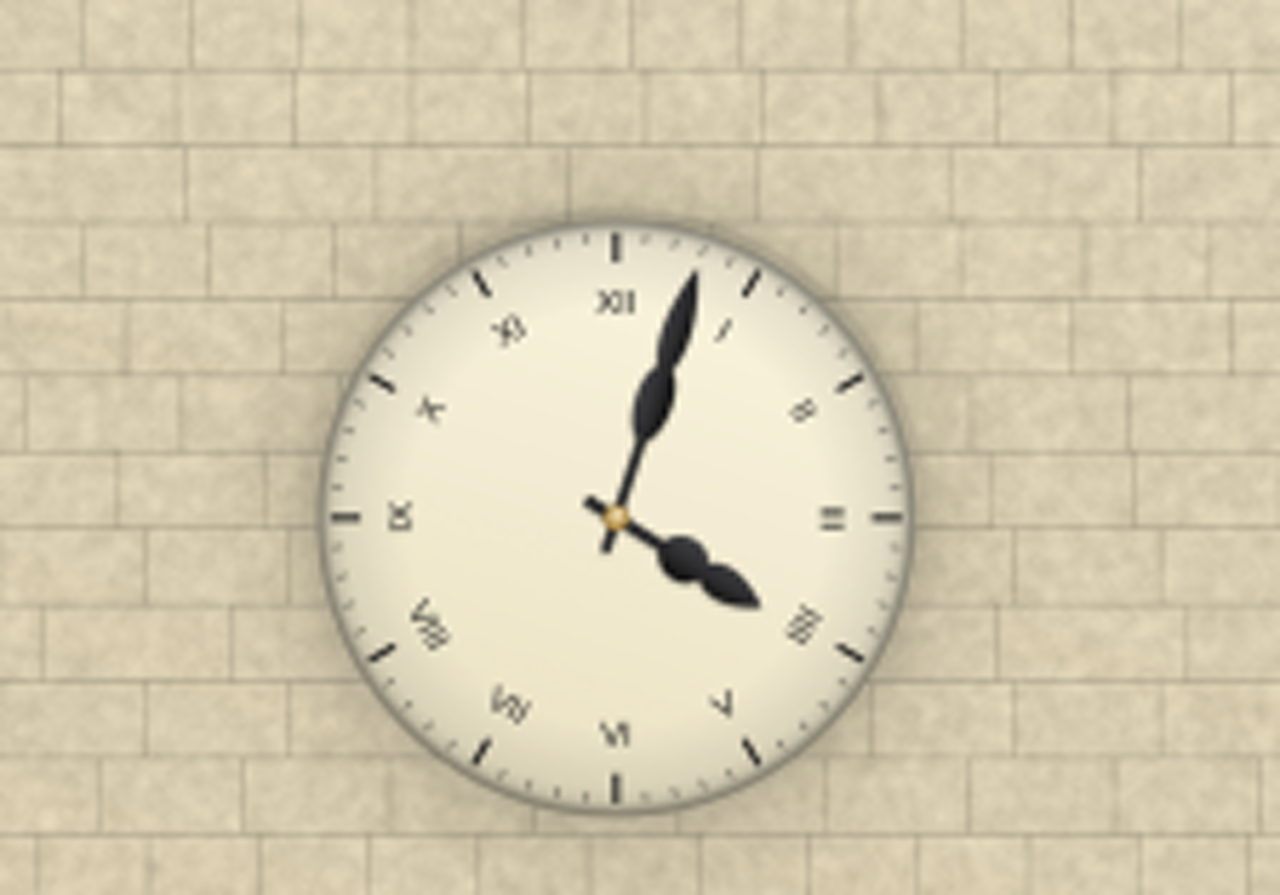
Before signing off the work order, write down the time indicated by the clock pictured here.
4:03
